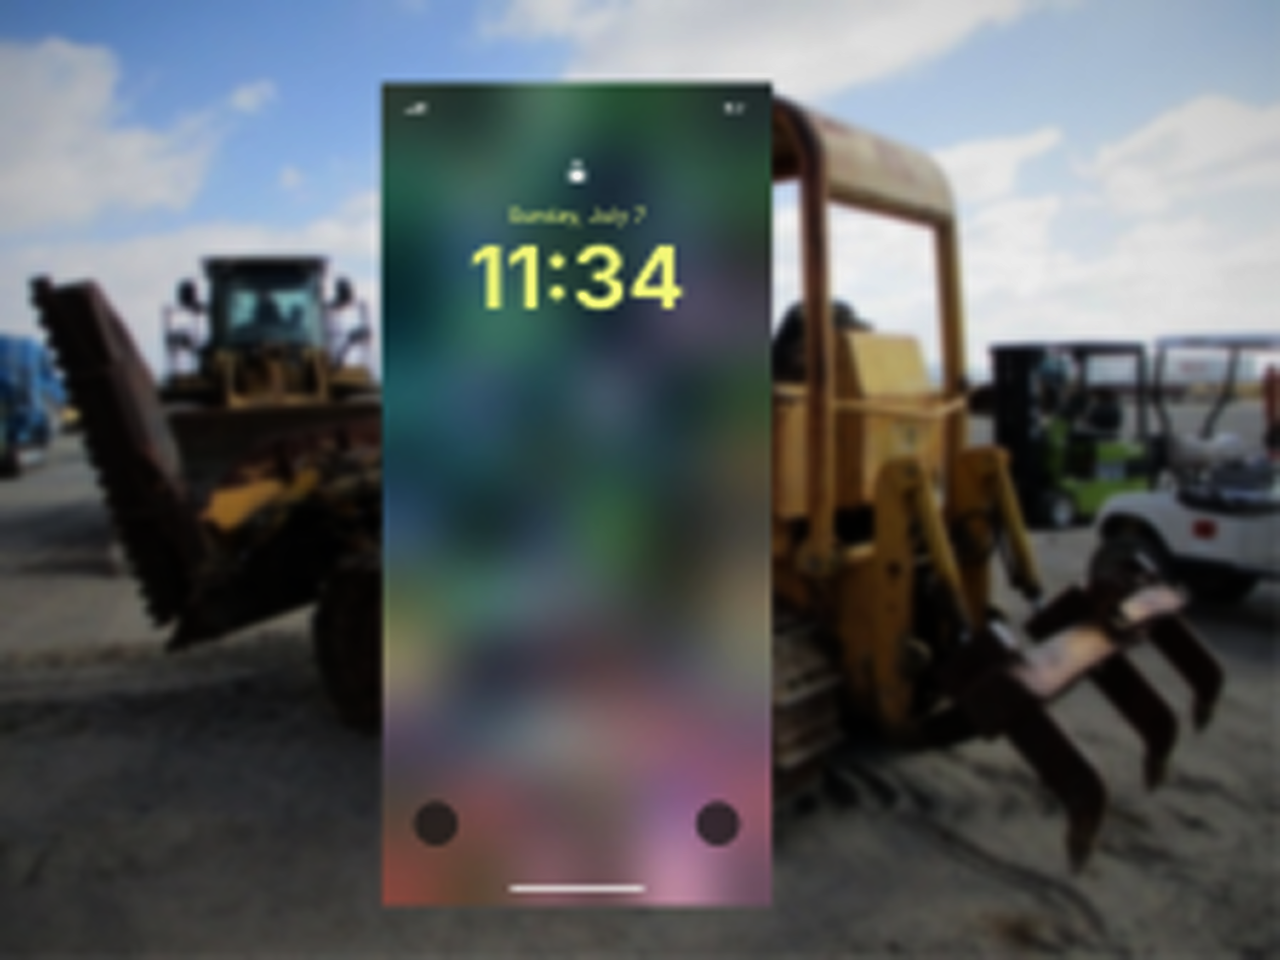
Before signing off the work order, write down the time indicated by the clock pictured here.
11:34
